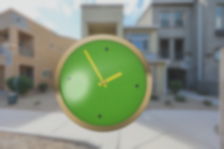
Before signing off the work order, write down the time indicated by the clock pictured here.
1:54
